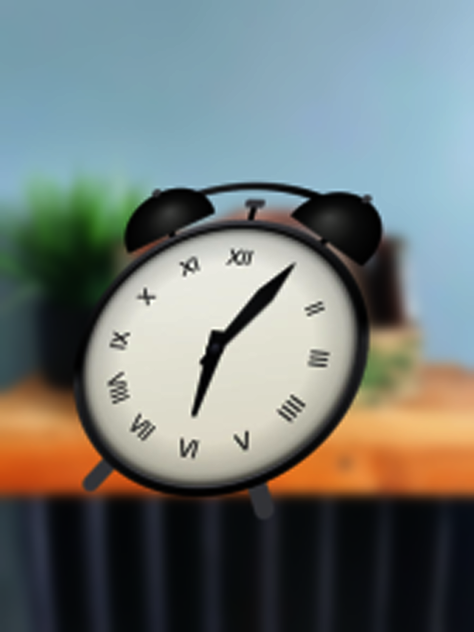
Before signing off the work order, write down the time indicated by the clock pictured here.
6:05
